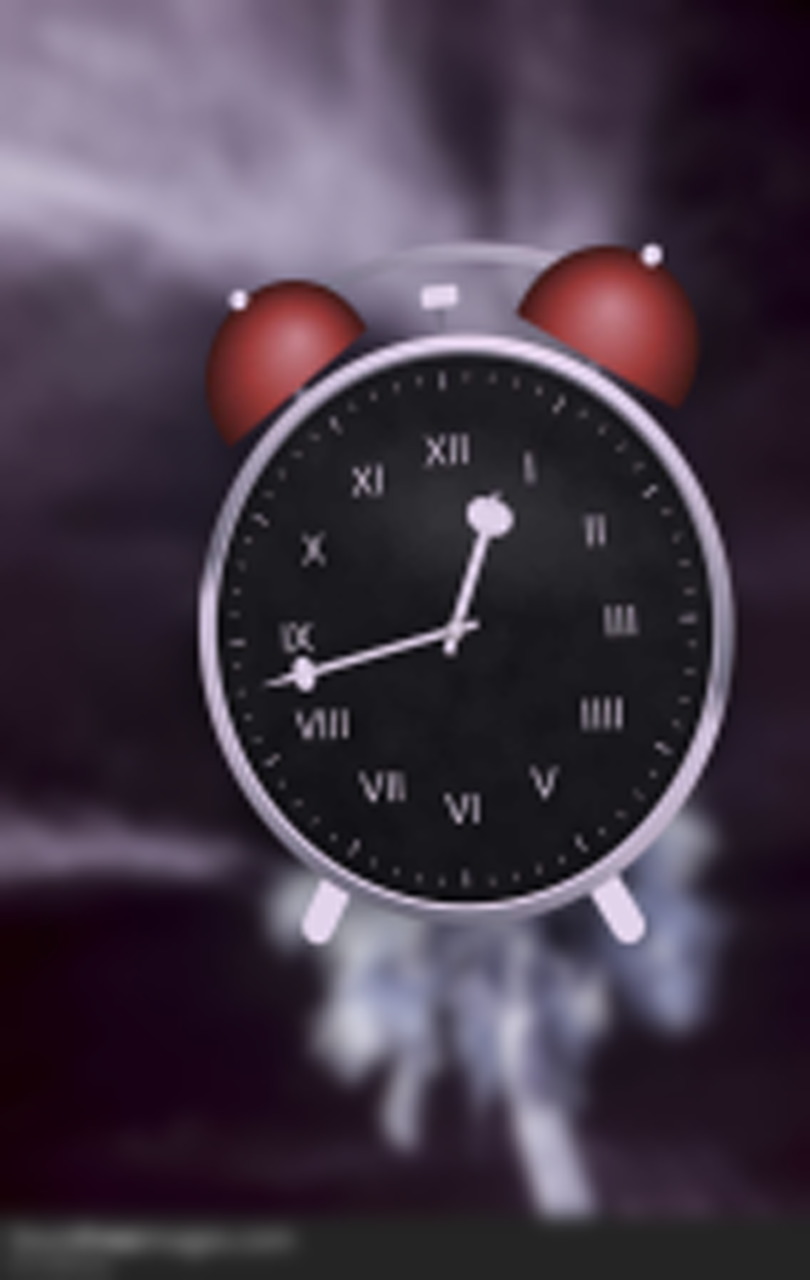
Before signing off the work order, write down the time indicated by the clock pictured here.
12:43
